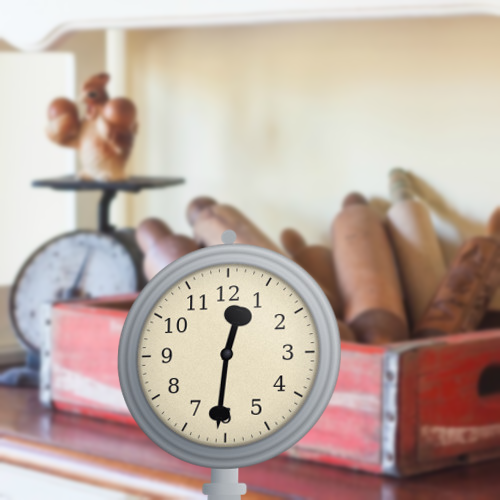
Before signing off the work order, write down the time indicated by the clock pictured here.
12:31
